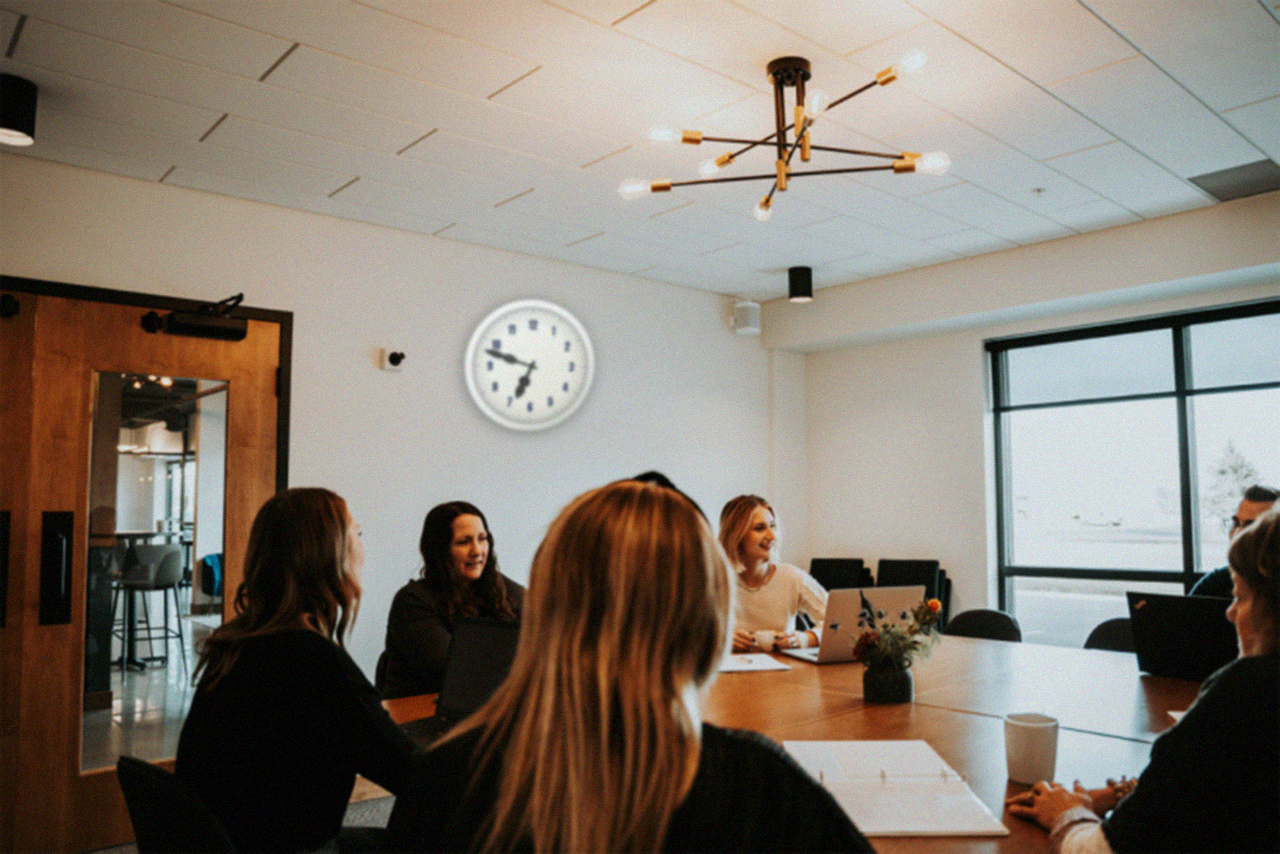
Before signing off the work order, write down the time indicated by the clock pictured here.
6:48
